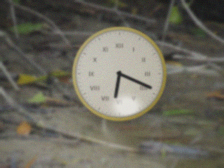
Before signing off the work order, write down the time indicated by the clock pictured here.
6:19
